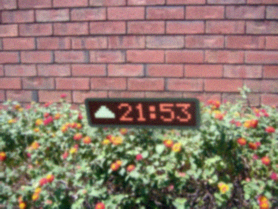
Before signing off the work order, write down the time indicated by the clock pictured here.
21:53
